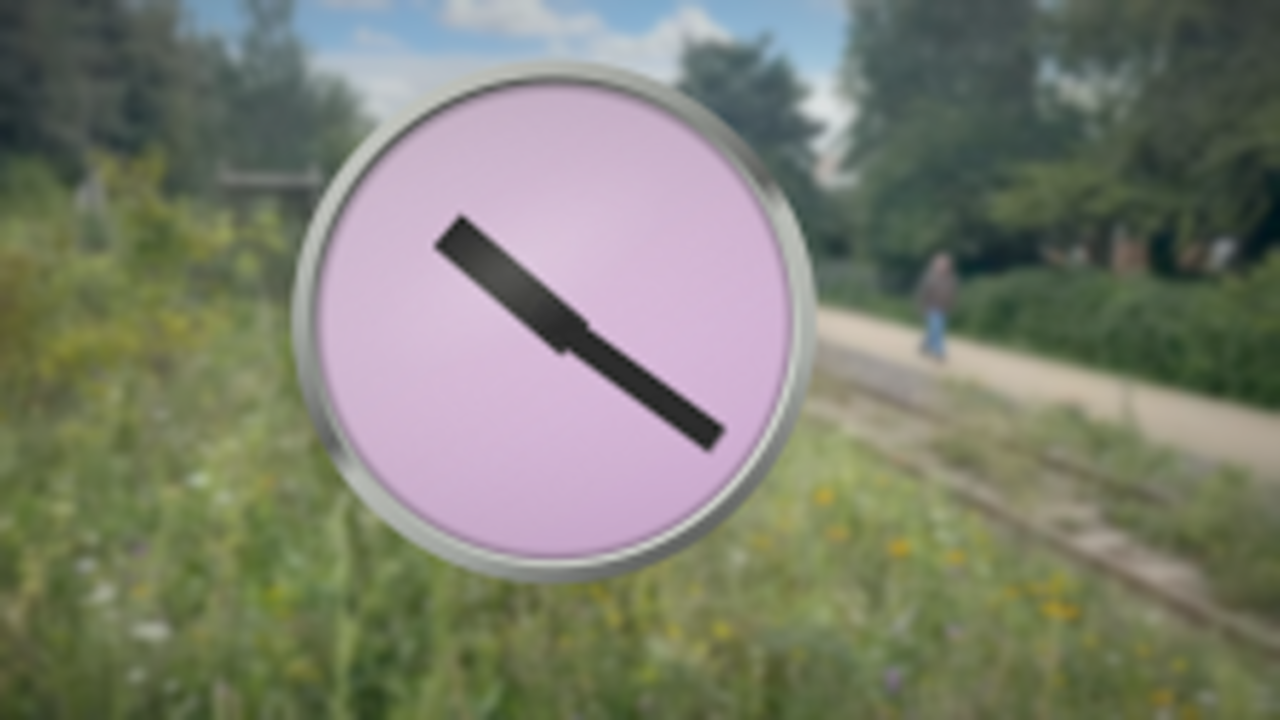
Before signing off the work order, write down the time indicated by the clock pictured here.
10:21
